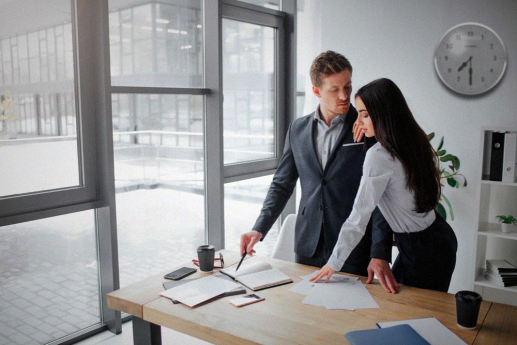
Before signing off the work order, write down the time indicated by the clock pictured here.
7:30
